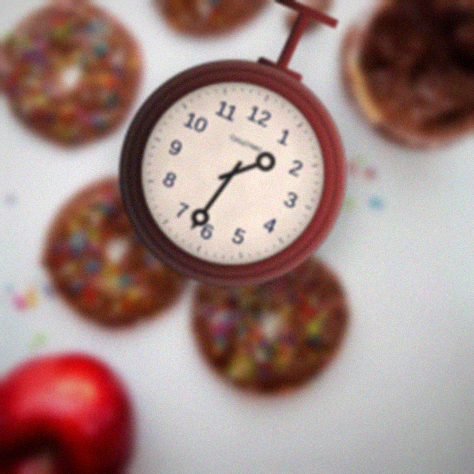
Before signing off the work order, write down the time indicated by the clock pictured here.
1:32
